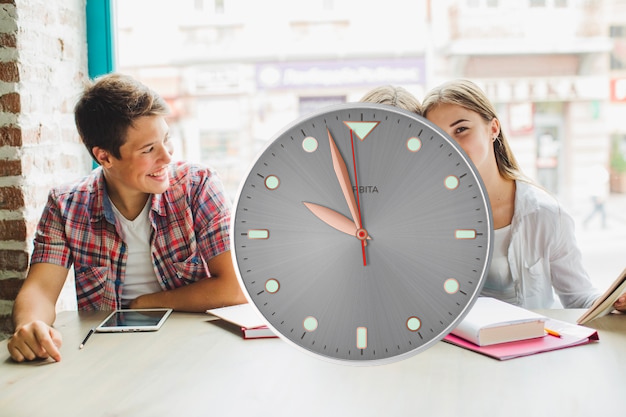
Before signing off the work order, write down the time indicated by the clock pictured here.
9:56:59
